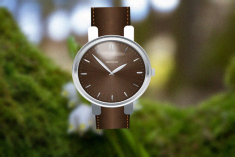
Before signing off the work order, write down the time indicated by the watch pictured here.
1:53
